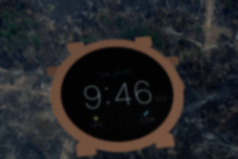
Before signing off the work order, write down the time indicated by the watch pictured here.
9:46
